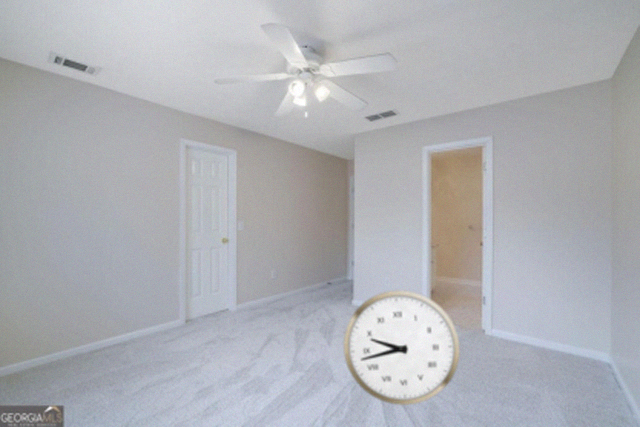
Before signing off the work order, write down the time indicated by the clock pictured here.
9:43
